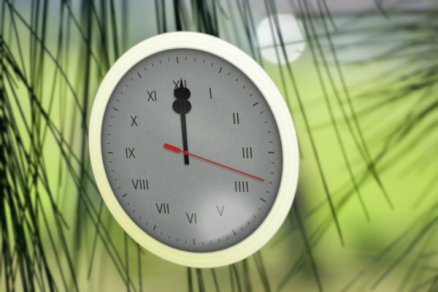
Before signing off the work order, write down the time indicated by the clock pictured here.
12:00:18
